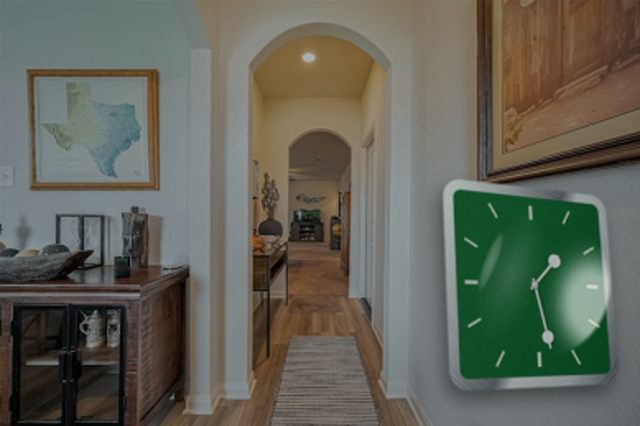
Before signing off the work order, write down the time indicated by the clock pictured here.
1:28
